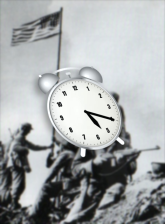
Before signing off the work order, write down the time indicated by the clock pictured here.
5:20
